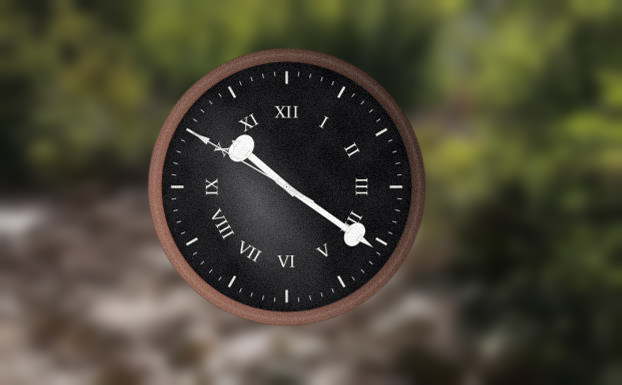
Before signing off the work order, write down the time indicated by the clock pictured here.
10:20:50
